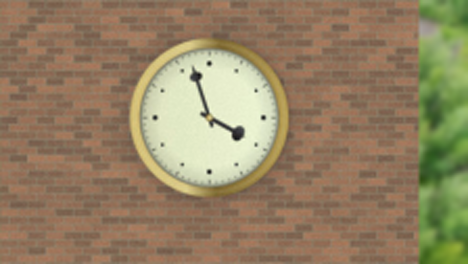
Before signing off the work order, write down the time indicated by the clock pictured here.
3:57
